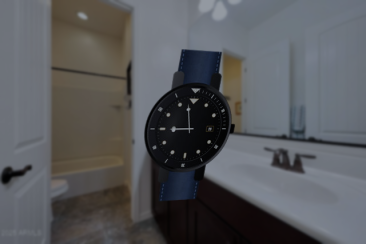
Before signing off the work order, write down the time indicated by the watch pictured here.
8:58
